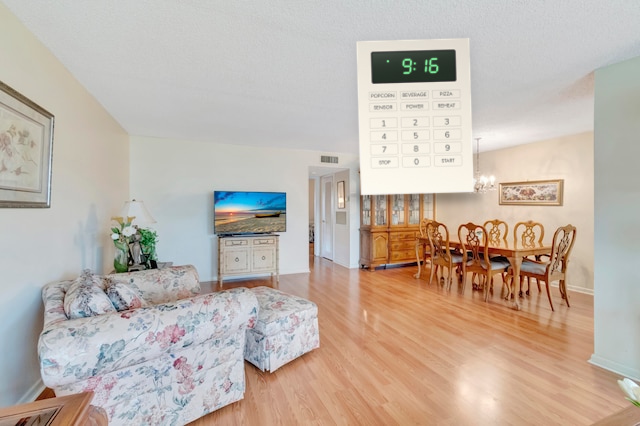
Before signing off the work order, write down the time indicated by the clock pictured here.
9:16
